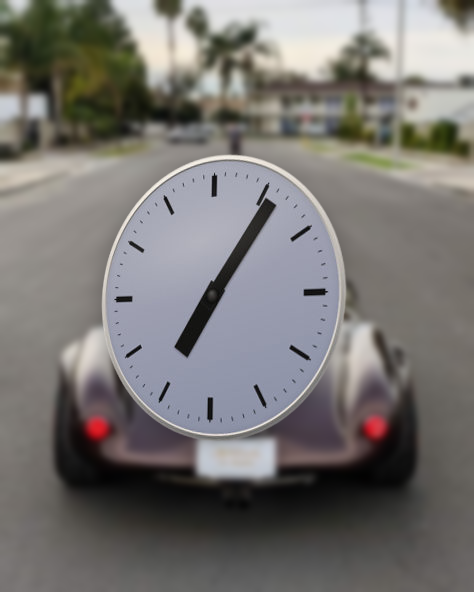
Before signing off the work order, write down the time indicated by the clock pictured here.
7:06
